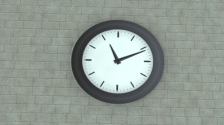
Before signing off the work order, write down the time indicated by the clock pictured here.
11:11
